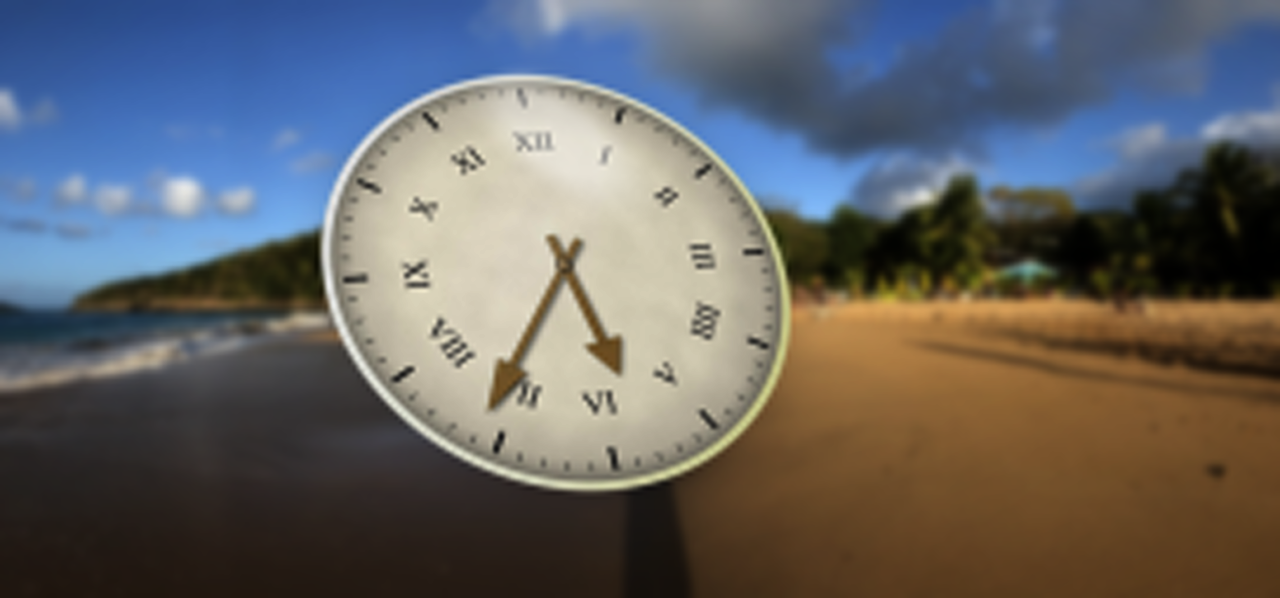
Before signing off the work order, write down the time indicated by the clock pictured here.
5:36
